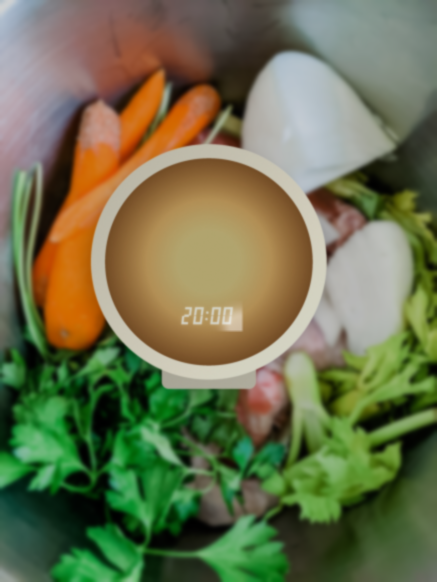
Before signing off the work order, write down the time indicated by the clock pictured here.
20:00
